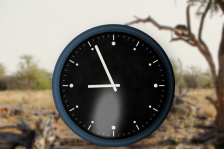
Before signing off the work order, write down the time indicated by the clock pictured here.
8:56
